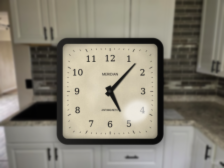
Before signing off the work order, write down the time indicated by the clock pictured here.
5:07
